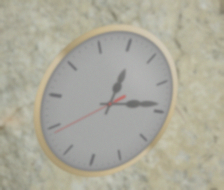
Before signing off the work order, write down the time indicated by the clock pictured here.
12:13:39
